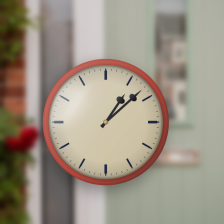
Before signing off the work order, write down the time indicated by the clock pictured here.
1:08
